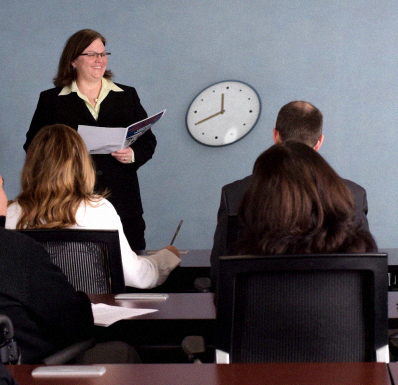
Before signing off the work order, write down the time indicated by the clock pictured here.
11:40
